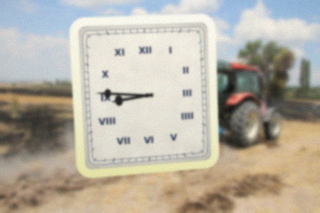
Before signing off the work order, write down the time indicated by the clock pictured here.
8:46
